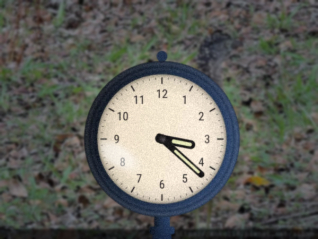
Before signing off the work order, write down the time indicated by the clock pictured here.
3:22
